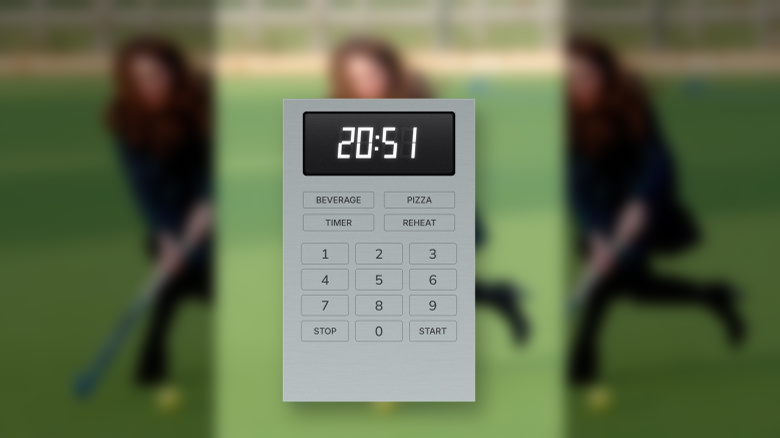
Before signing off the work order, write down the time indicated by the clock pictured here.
20:51
